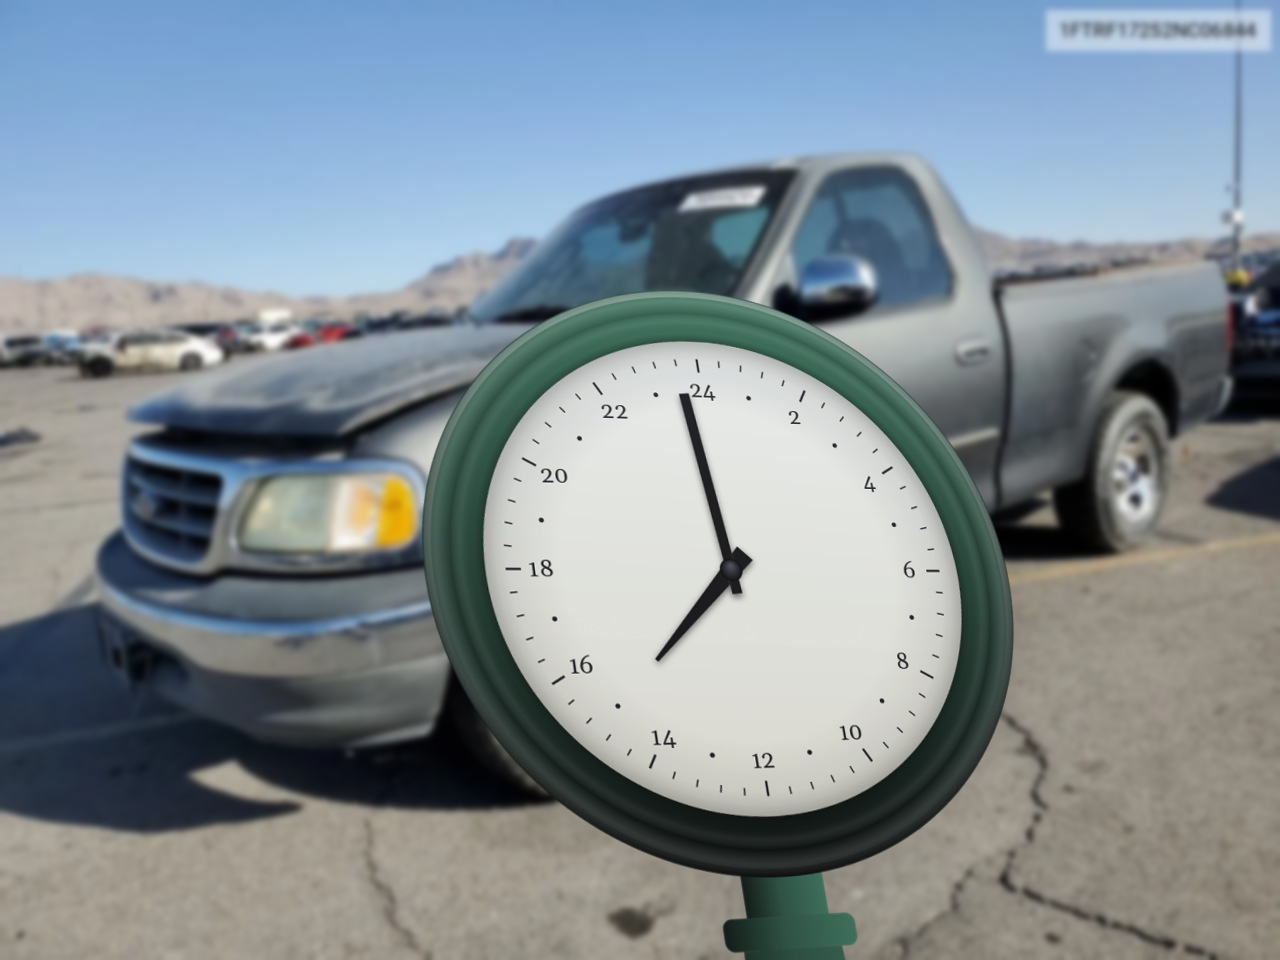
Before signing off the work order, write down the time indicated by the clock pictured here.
14:59
